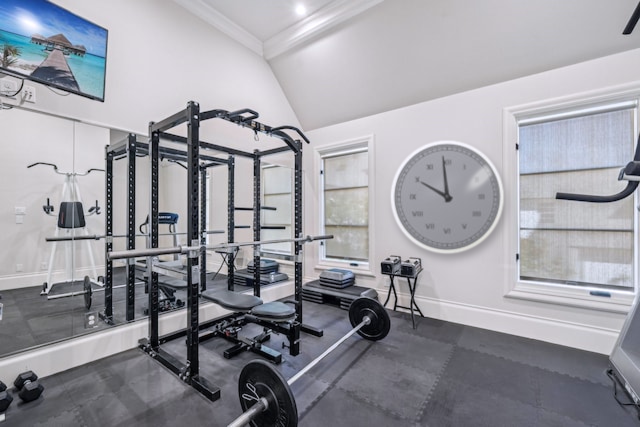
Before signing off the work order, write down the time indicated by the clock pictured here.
9:59
